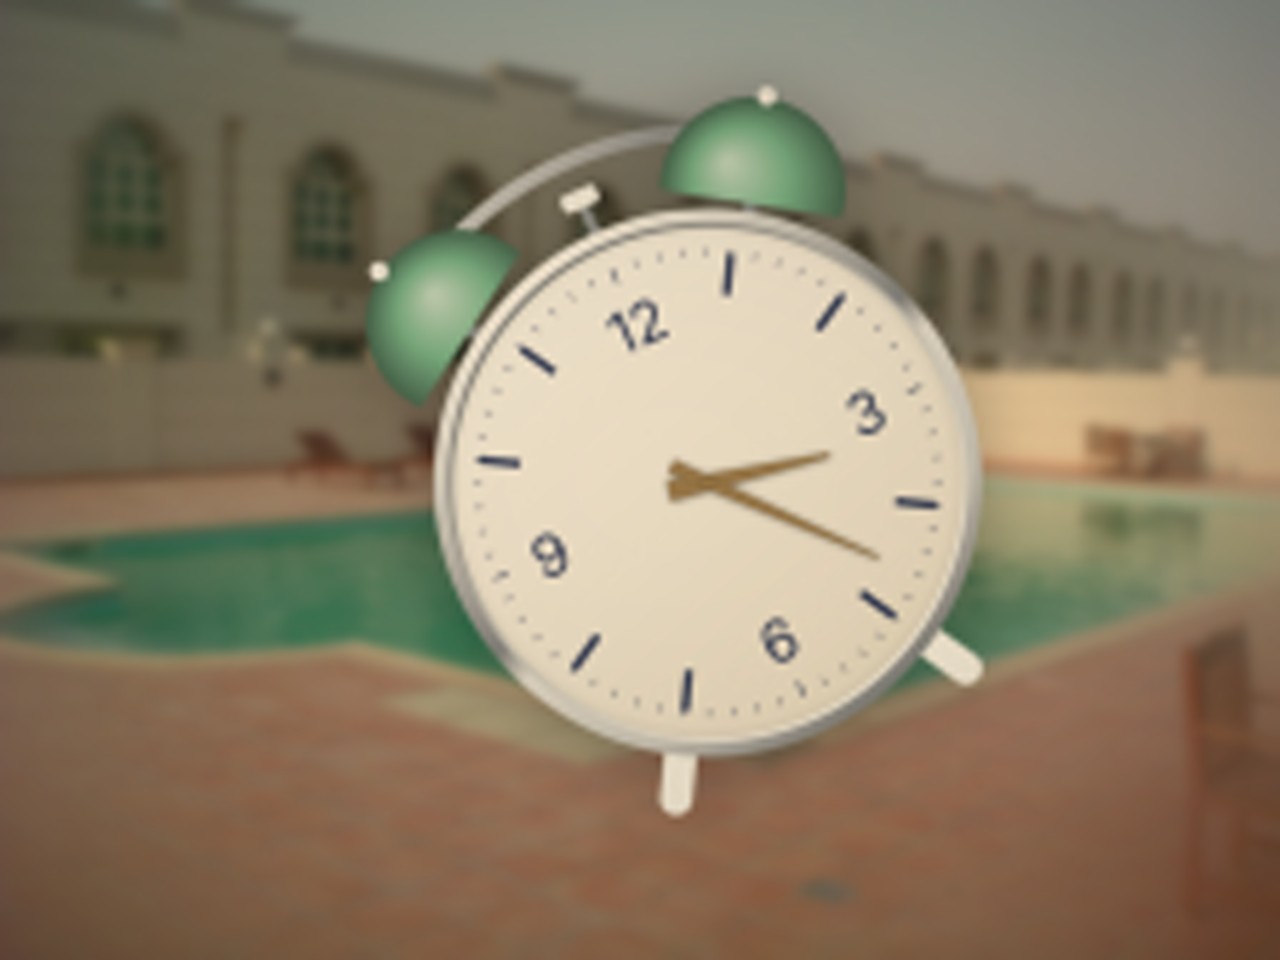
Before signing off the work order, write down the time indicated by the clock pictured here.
3:23
